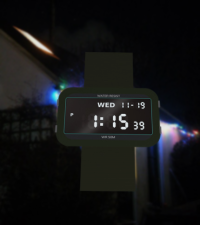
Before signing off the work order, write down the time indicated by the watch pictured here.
1:15:39
